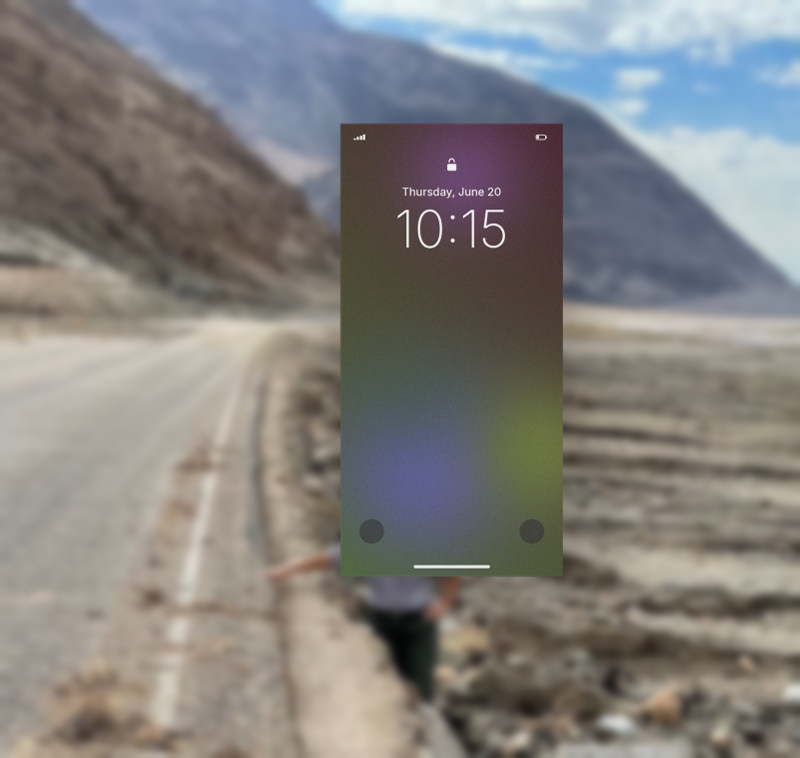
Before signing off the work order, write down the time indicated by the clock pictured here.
10:15
